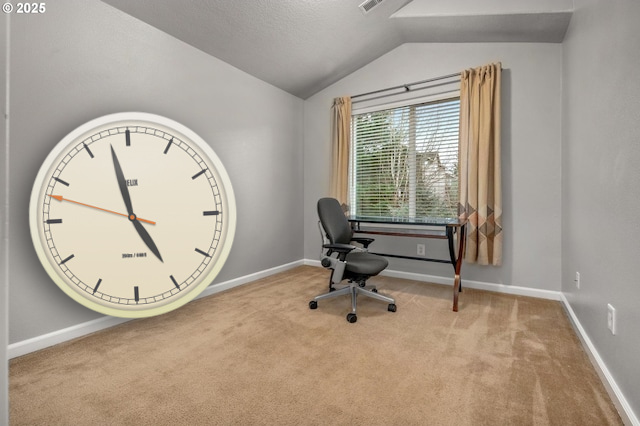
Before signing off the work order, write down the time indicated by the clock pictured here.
4:57:48
